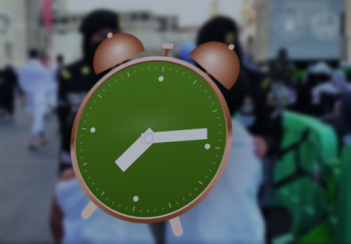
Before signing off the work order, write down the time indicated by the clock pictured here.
7:13
